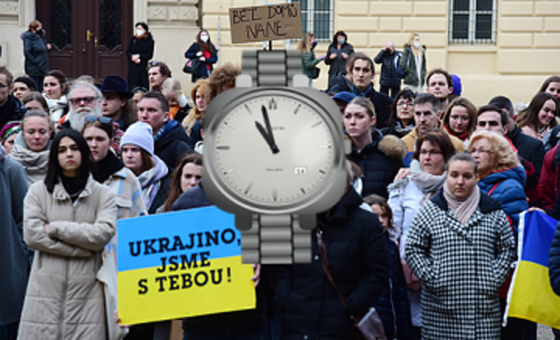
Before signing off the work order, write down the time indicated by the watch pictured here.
10:58
